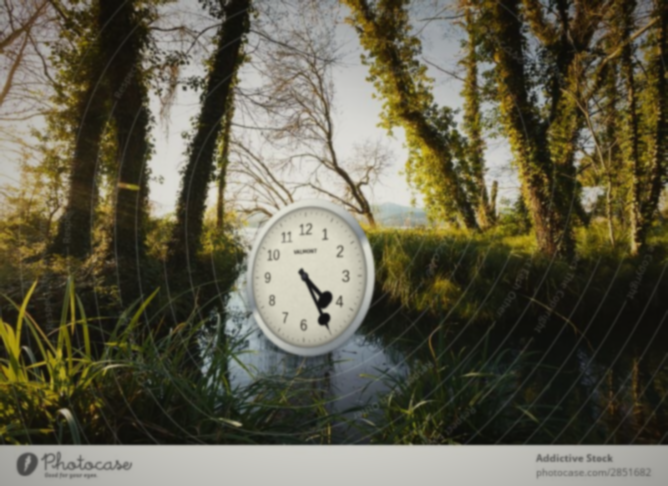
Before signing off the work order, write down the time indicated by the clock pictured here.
4:25
